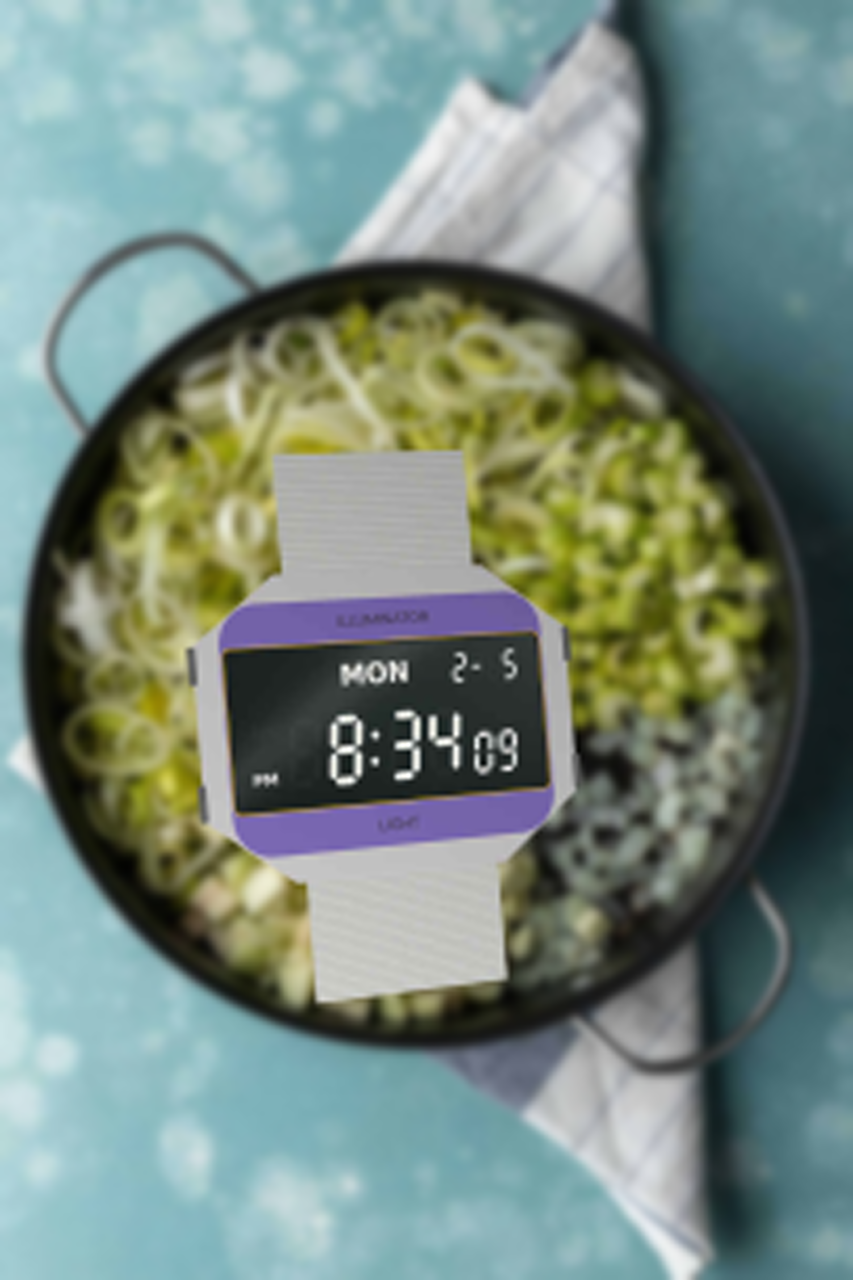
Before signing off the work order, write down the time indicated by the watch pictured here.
8:34:09
